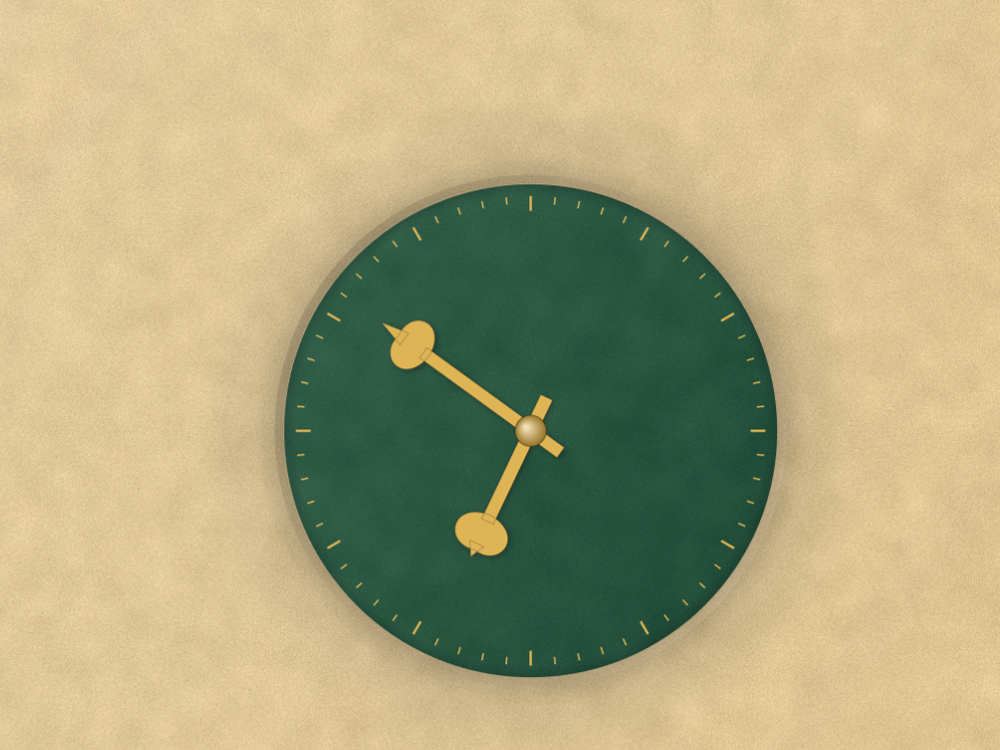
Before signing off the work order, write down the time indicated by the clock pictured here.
6:51
